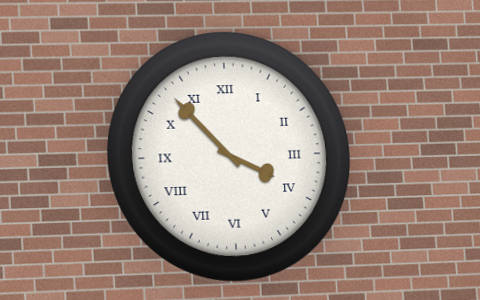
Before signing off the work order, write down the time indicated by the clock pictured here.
3:53
